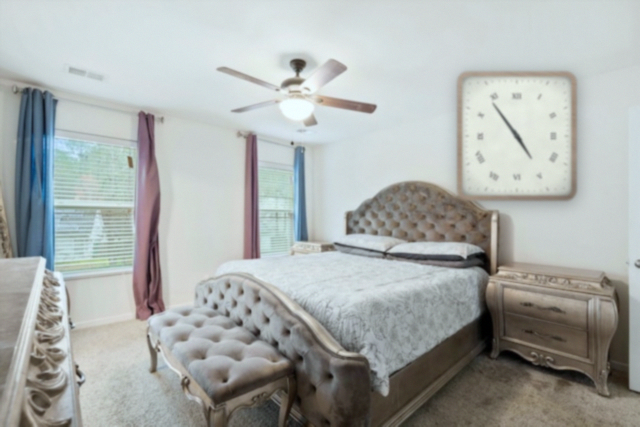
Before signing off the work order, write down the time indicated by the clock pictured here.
4:54
